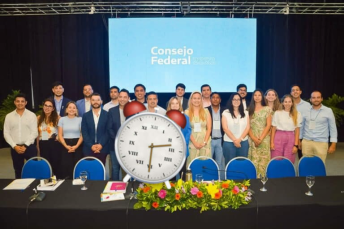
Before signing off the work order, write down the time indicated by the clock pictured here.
2:30
